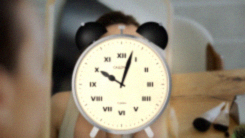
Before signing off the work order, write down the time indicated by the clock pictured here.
10:03
